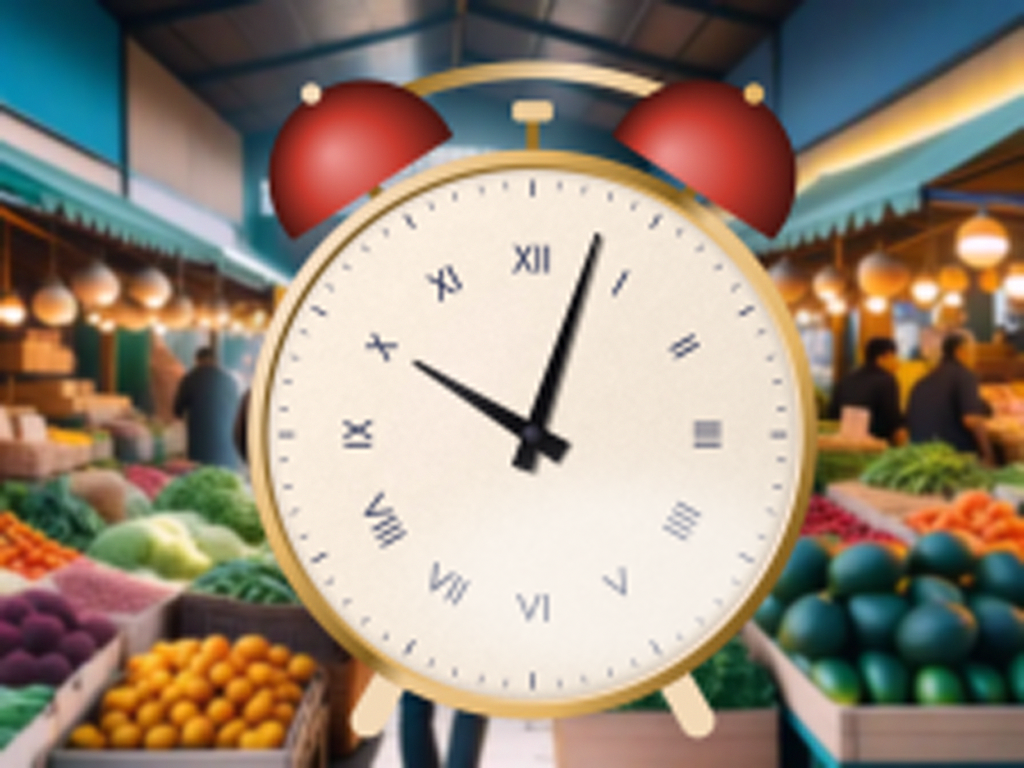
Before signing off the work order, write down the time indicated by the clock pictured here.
10:03
